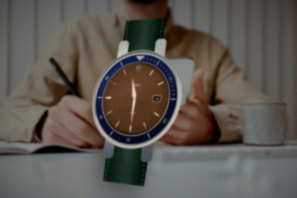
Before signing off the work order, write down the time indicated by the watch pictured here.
11:30
